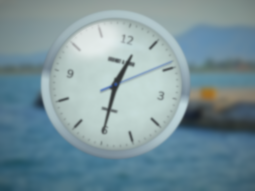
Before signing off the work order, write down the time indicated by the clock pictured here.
12:30:09
